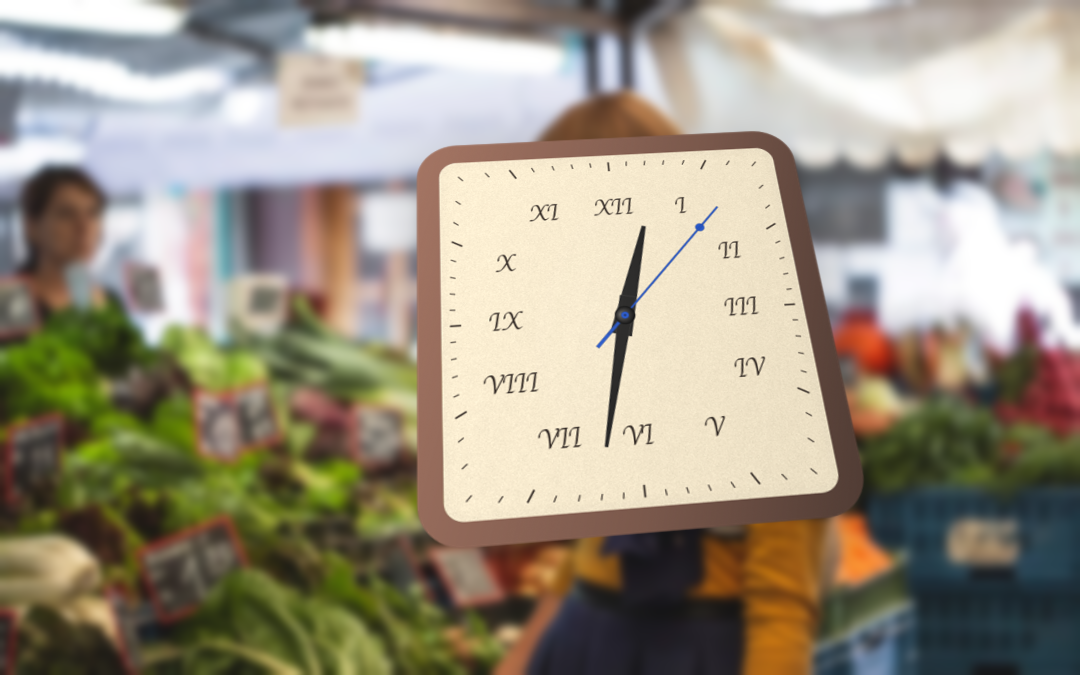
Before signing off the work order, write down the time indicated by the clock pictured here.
12:32:07
